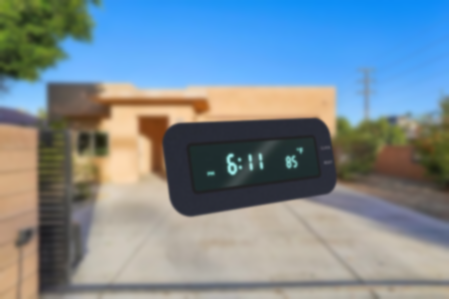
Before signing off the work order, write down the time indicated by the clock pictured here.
6:11
